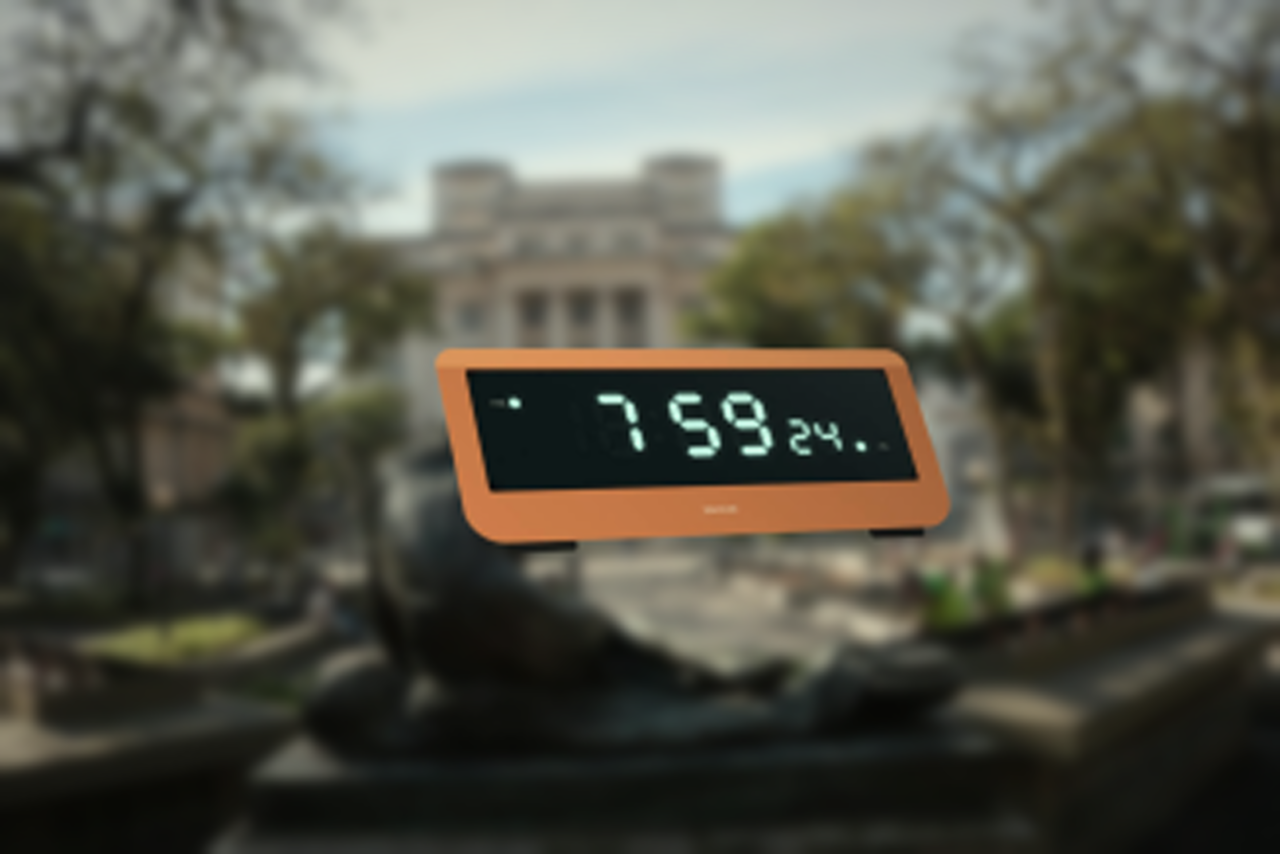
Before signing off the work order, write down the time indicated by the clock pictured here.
7:59:24
